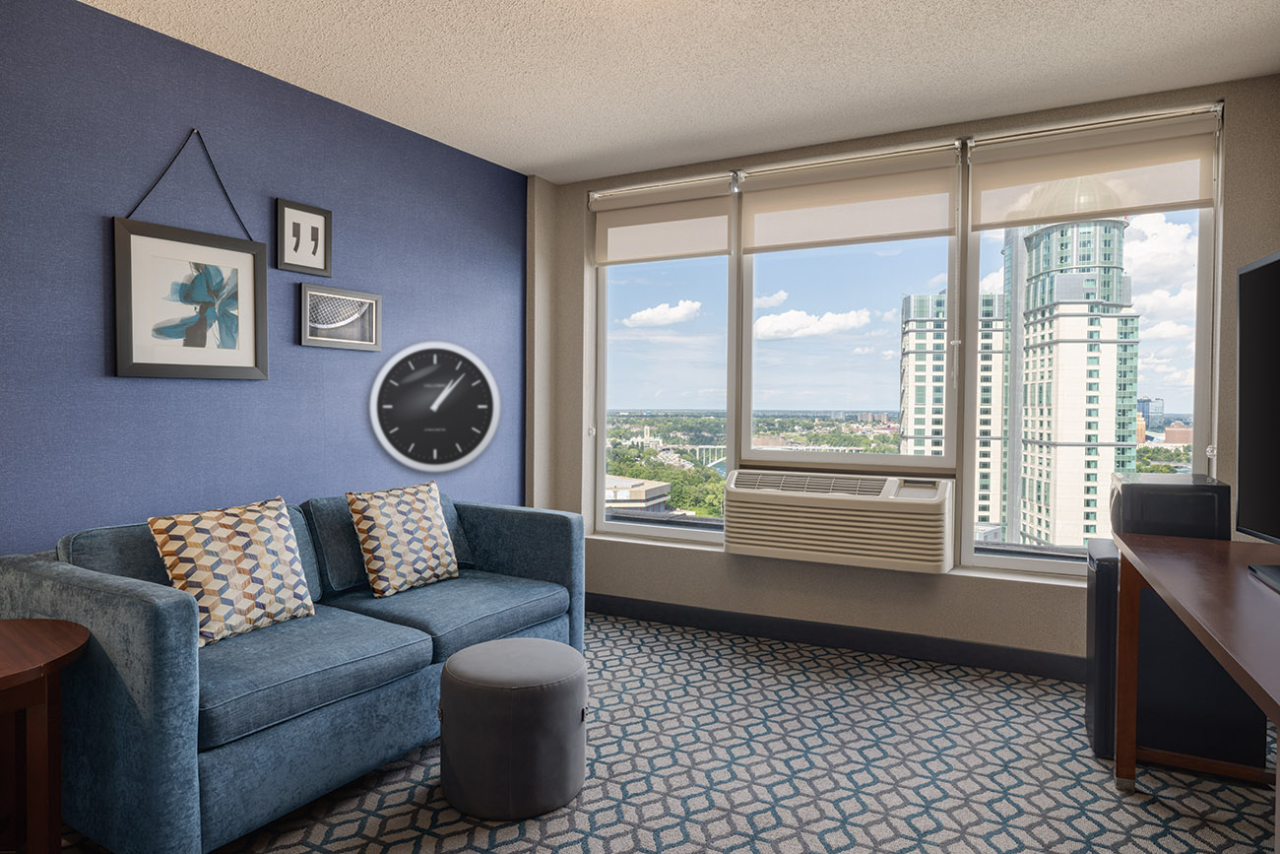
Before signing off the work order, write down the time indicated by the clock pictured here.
1:07
